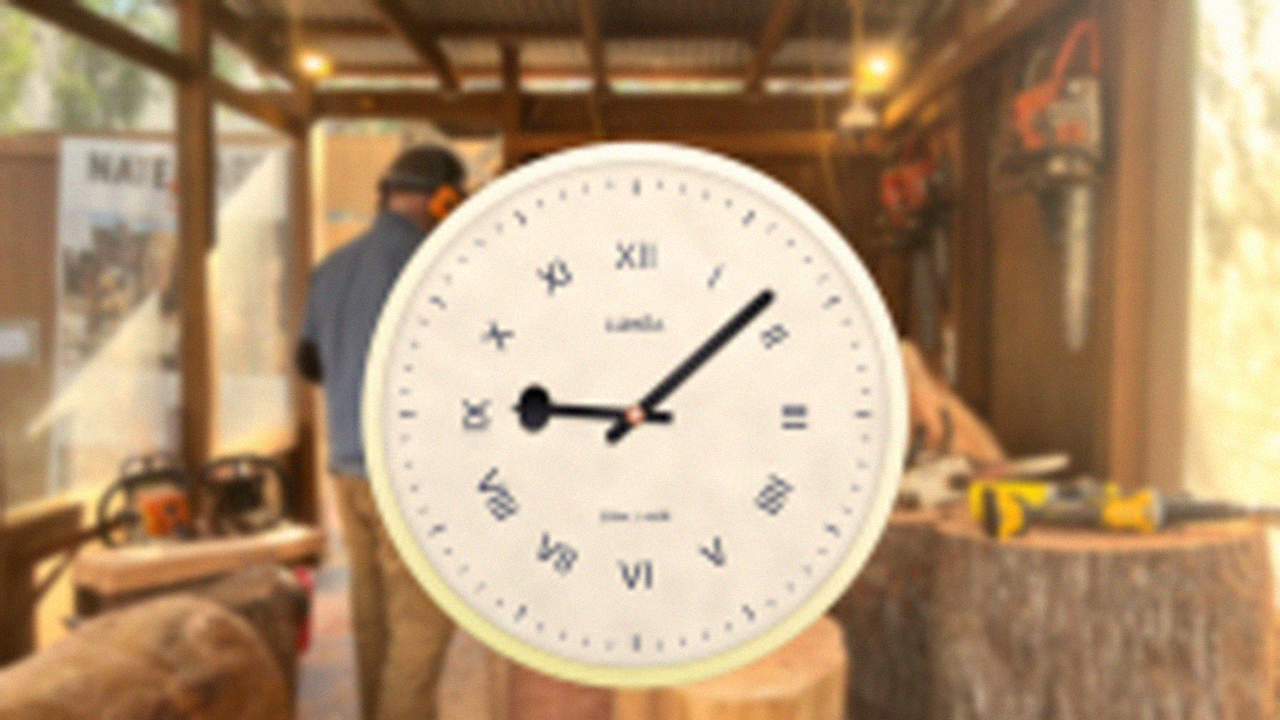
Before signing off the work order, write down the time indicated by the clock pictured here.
9:08
